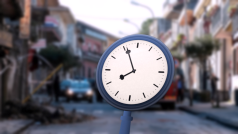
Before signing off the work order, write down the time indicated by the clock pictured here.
7:56
